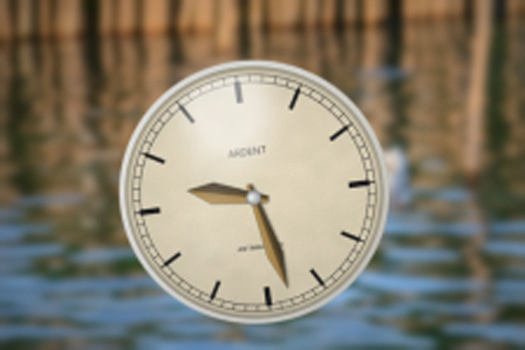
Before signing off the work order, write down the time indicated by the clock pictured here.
9:28
